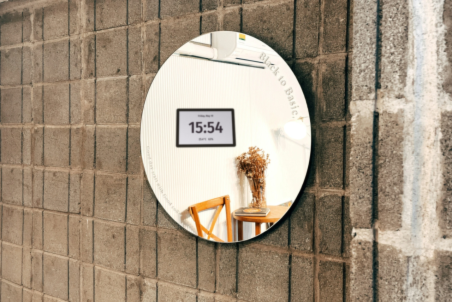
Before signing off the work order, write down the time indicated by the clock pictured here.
15:54
